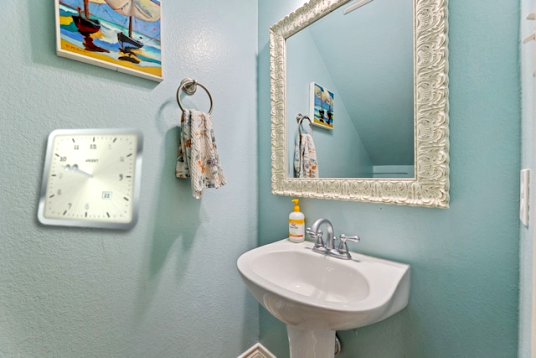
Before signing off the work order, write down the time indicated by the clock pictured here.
9:48
